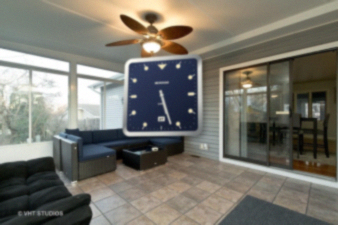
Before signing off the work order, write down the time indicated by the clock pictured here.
5:27
